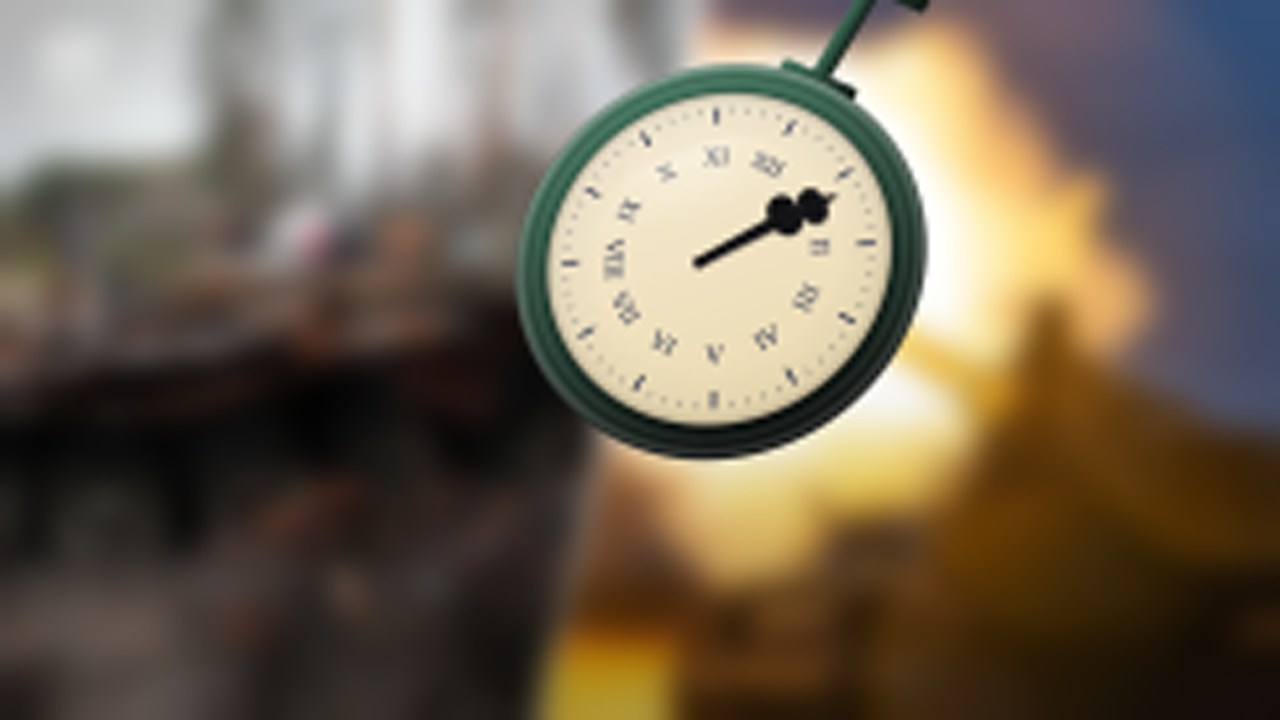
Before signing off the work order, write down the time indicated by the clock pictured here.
1:06
